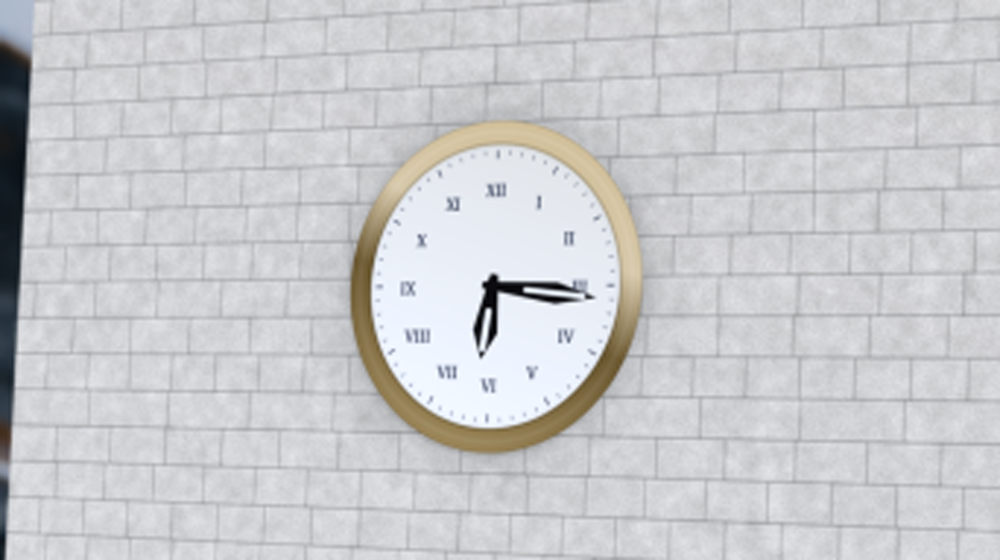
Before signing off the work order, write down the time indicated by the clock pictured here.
6:16
